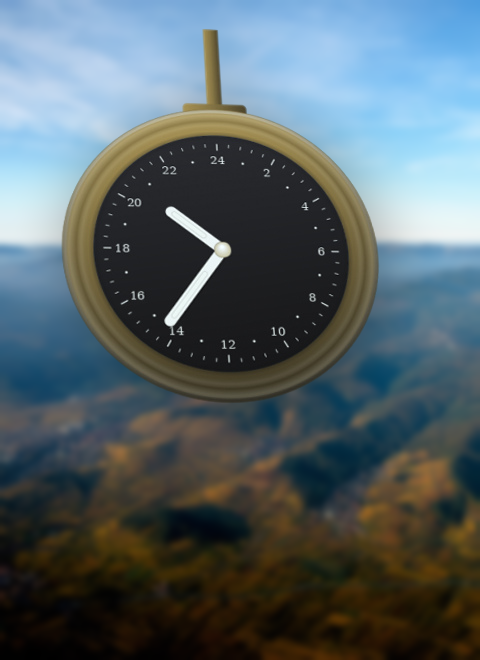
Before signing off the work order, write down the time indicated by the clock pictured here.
20:36
